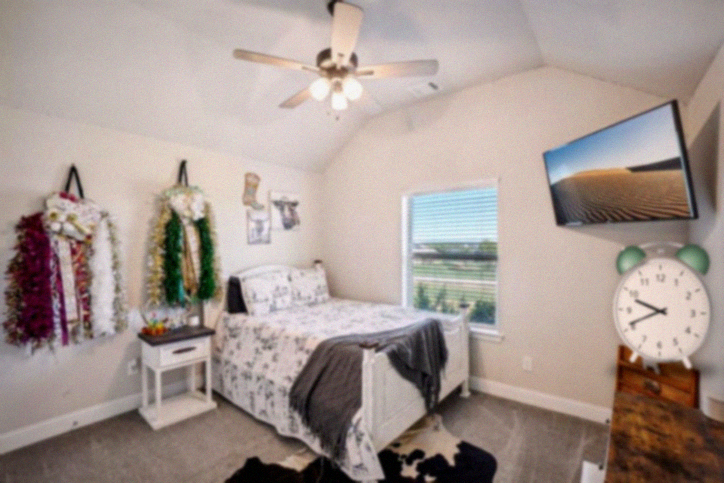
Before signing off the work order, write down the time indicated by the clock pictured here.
9:41
